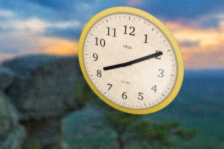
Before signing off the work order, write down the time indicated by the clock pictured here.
8:10
